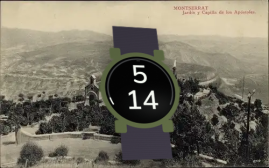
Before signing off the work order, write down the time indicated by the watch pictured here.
5:14
